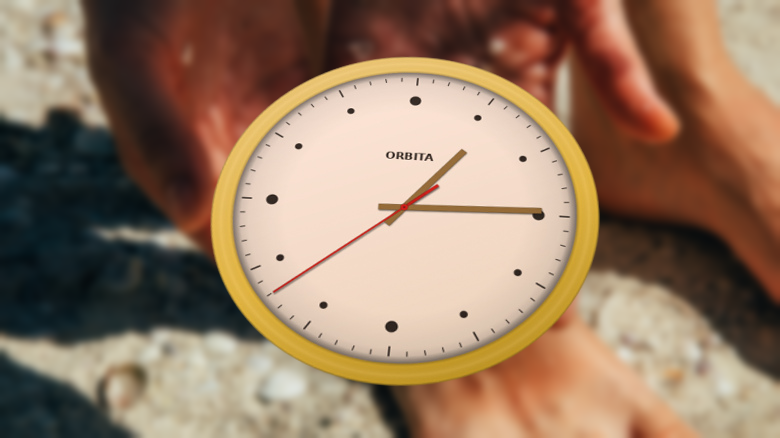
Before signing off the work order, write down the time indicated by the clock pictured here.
1:14:38
